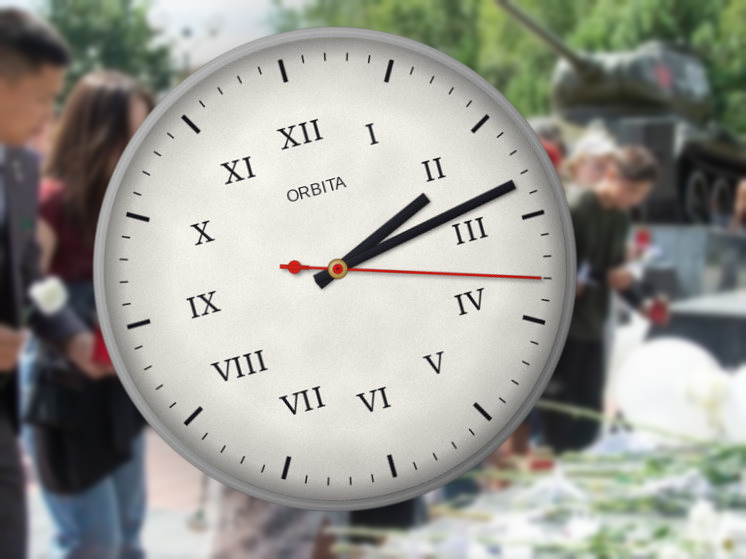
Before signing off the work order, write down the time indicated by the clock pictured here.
2:13:18
